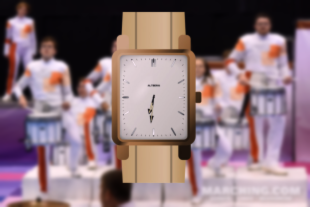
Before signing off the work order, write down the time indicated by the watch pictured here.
6:31
